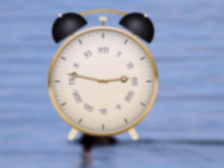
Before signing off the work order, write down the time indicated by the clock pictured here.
2:47
